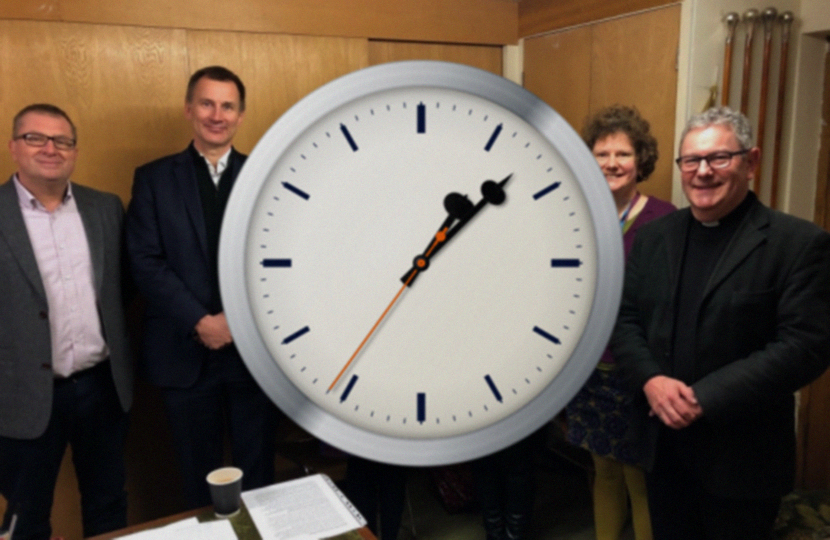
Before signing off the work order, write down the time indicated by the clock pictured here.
1:07:36
